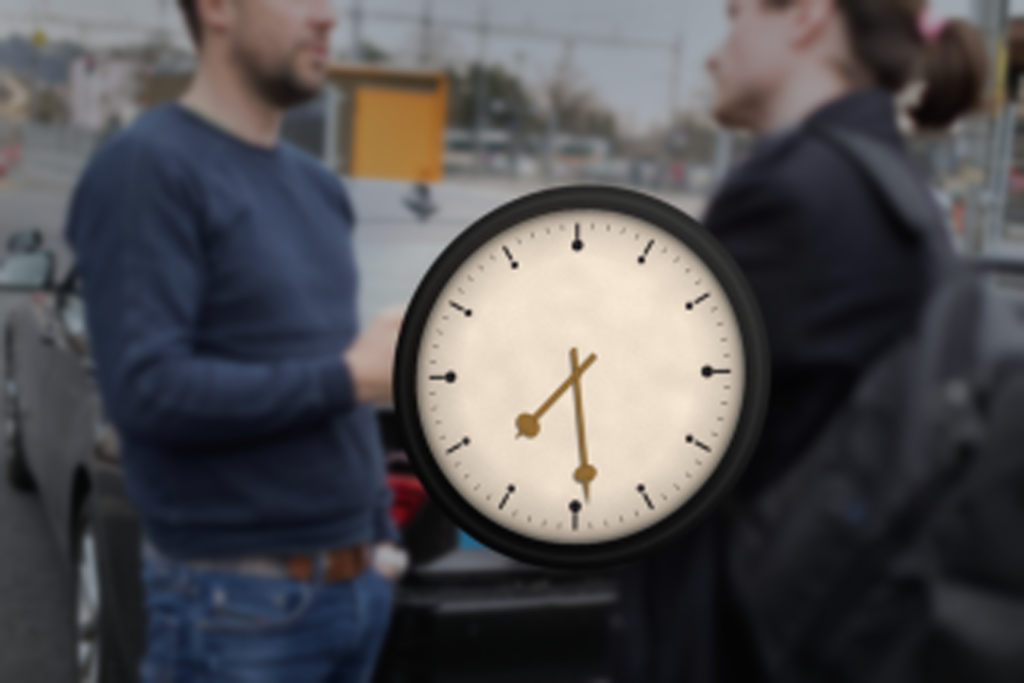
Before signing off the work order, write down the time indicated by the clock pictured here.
7:29
